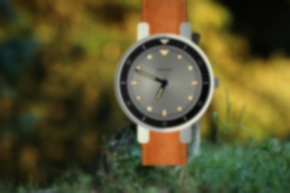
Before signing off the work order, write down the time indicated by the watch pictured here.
6:49
